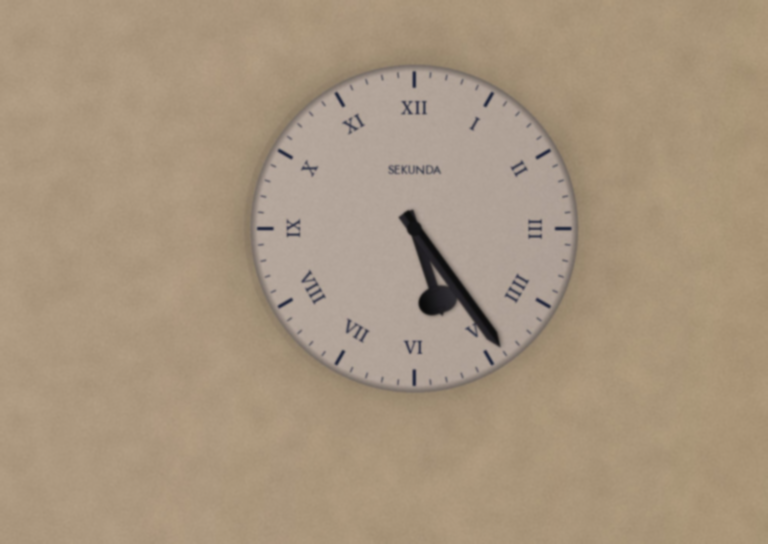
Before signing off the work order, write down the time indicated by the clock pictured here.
5:24
